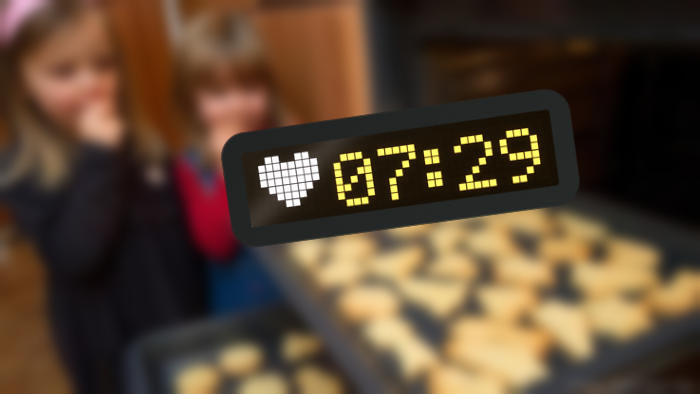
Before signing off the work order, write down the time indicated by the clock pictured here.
7:29
